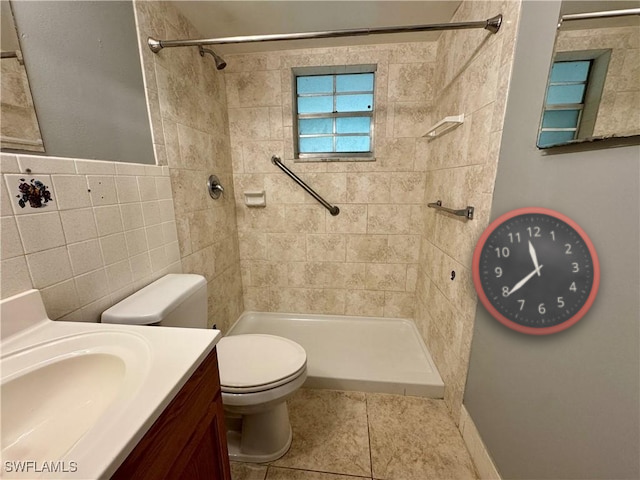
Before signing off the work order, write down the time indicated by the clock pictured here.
11:39
